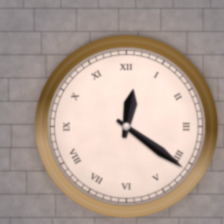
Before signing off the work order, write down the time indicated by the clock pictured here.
12:21
